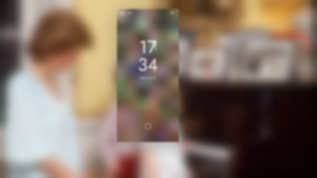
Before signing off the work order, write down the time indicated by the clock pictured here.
17:34
